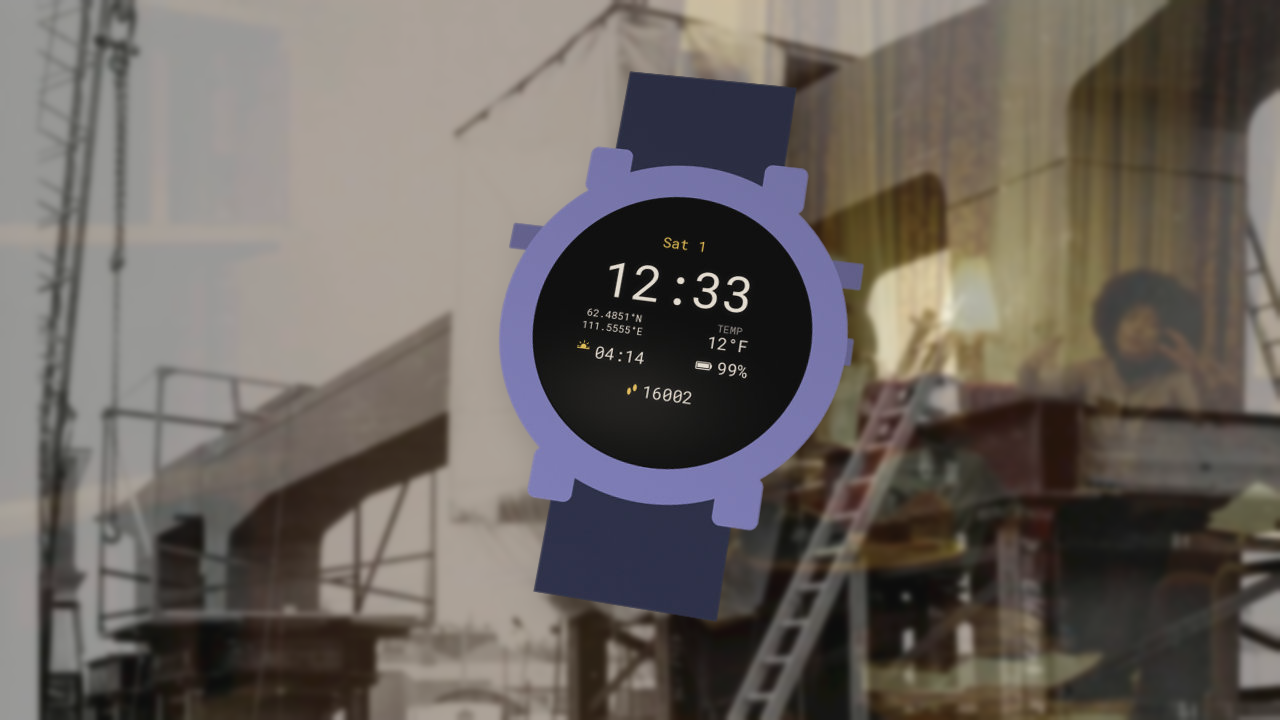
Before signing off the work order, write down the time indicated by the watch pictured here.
12:33
